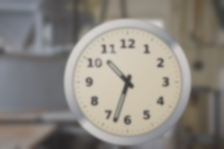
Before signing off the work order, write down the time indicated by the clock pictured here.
10:33
